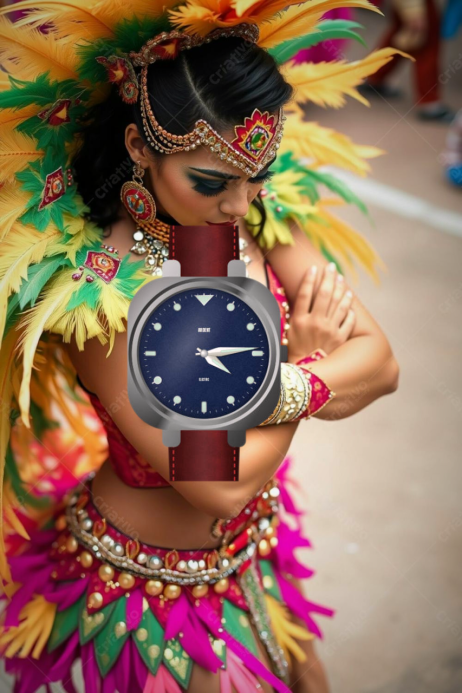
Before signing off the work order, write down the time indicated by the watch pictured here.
4:14
